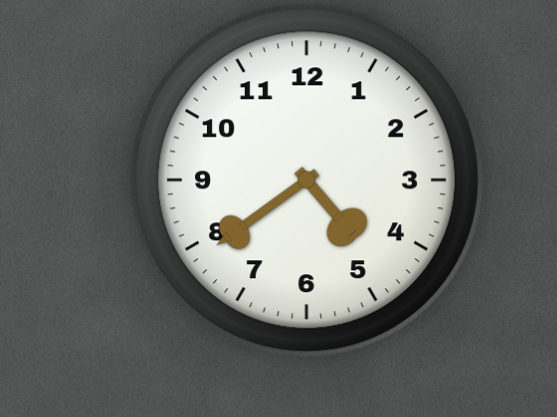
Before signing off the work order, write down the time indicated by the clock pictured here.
4:39
